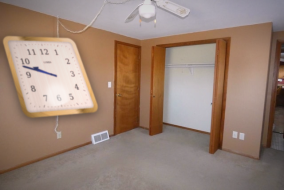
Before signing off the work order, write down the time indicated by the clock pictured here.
9:48
